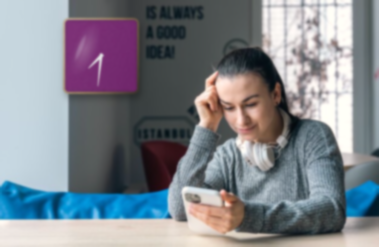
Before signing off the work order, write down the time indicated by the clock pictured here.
7:31
